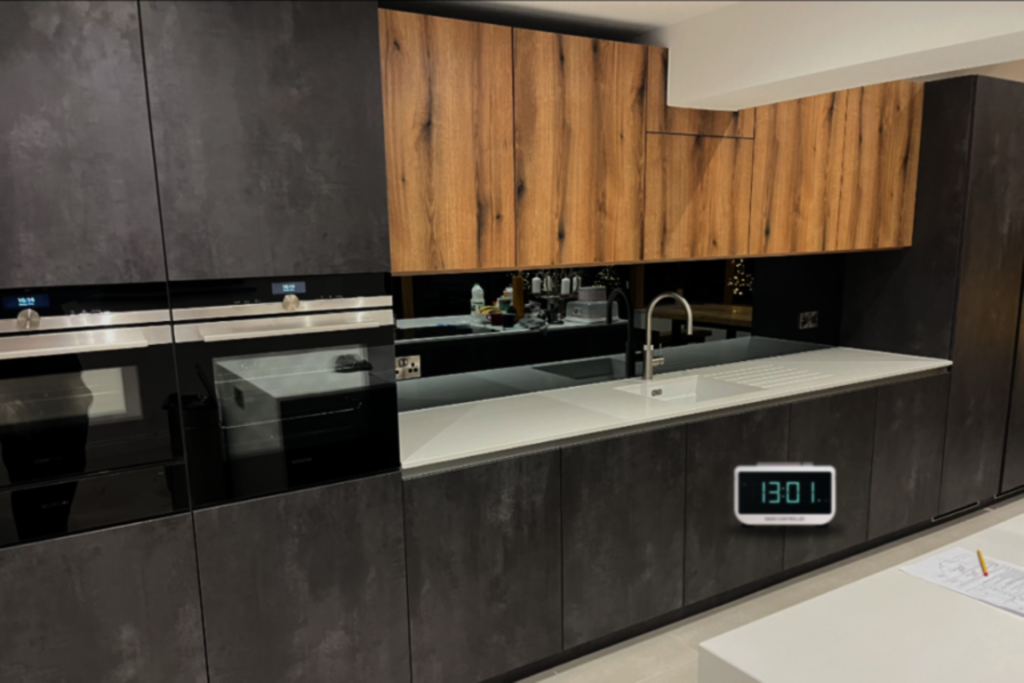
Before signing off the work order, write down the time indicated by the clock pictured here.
13:01
